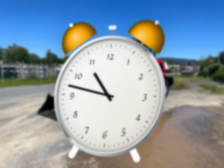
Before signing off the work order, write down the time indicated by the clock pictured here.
10:47
